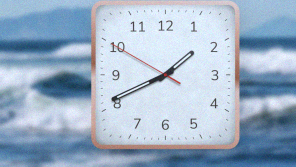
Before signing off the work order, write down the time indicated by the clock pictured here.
1:40:50
